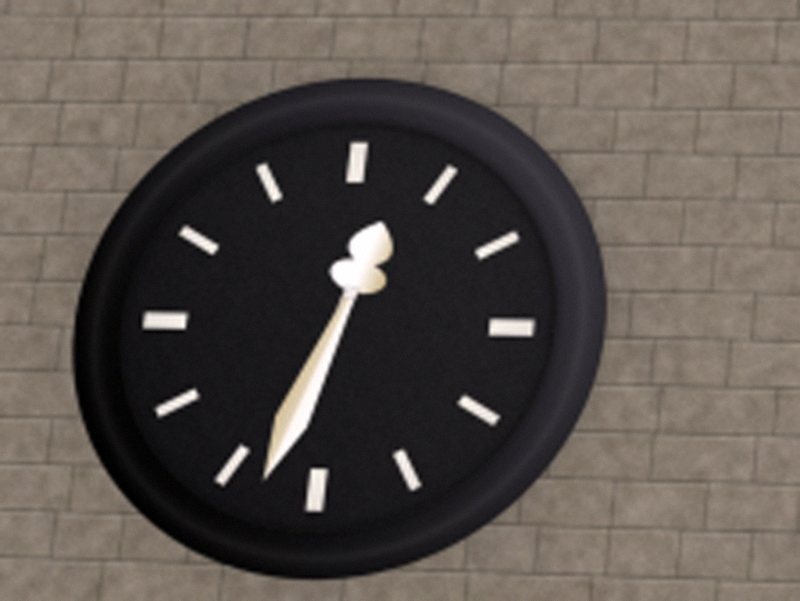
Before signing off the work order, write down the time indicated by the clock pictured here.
12:33
